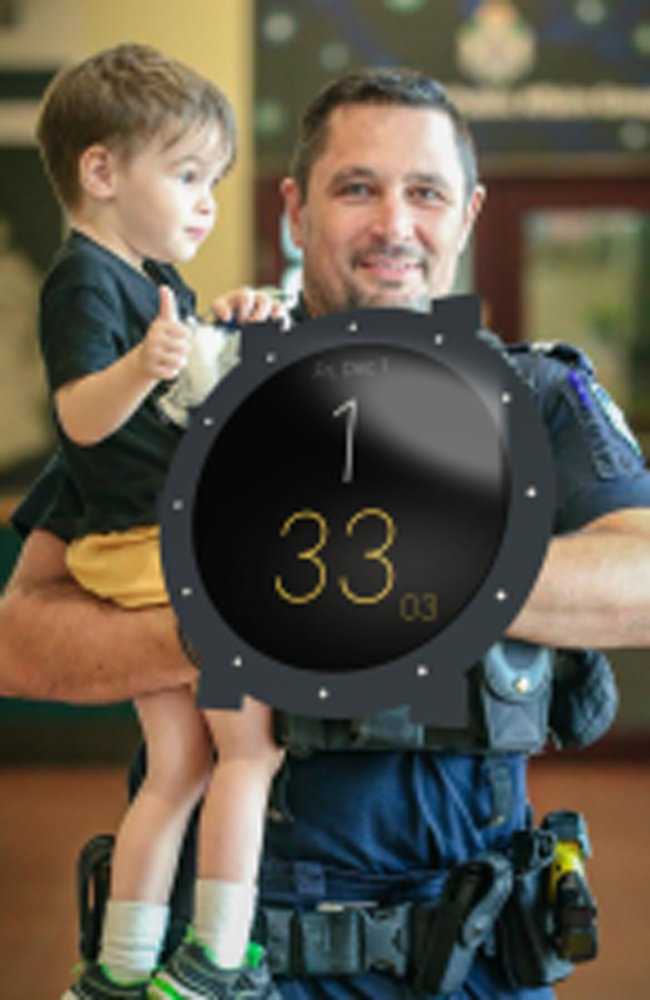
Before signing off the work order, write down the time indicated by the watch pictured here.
1:33
